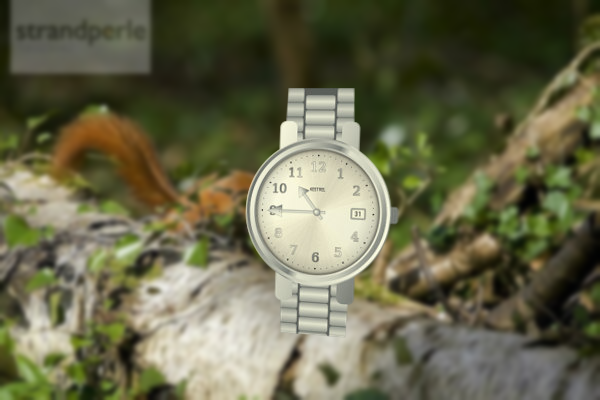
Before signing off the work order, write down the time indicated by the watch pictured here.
10:45
